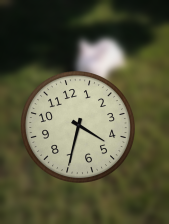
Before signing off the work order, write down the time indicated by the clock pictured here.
4:35
